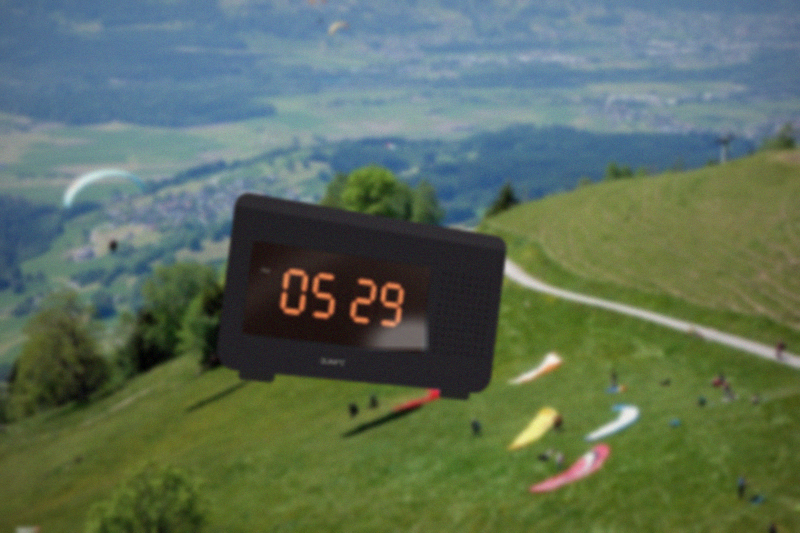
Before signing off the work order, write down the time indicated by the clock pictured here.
5:29
